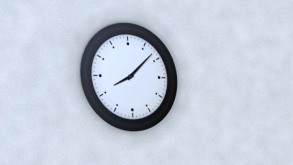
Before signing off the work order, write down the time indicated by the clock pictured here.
8:08
